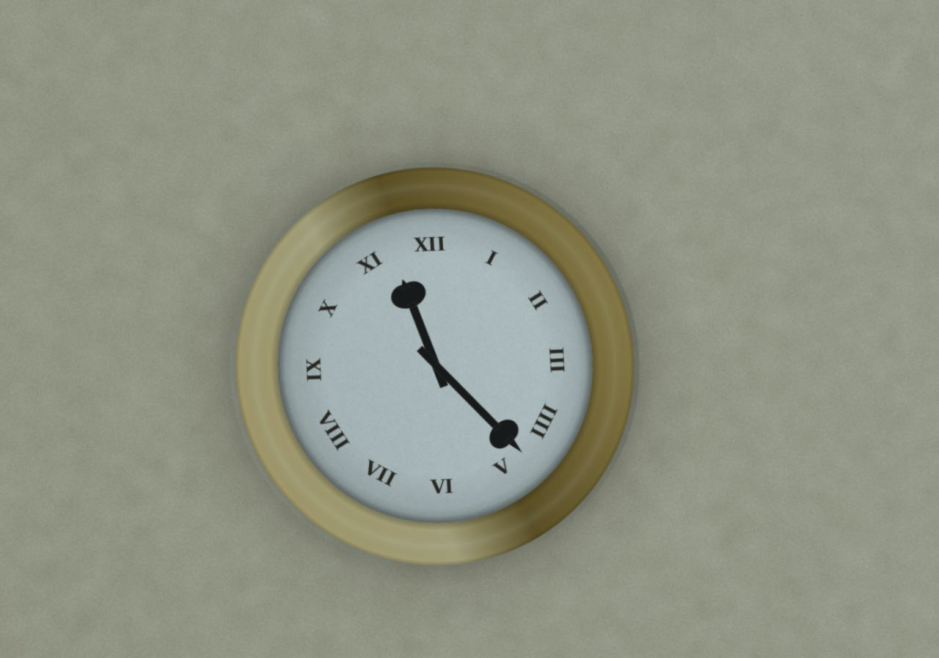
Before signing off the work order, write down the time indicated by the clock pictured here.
11:23
